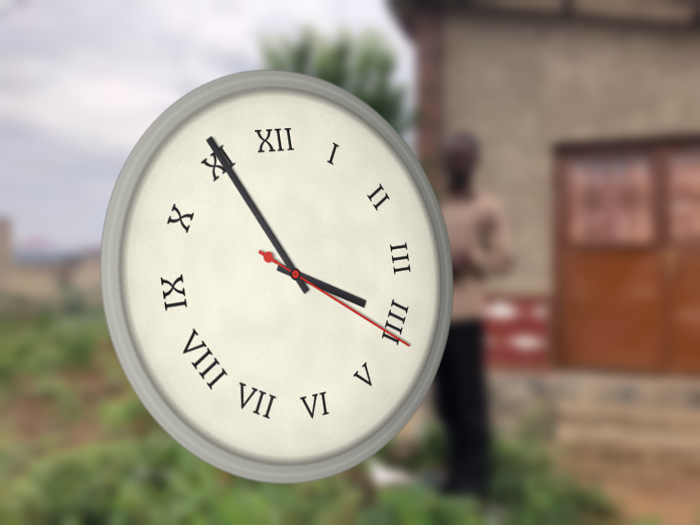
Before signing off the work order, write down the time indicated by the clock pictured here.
3:55:21
